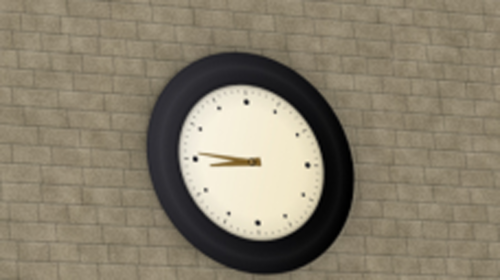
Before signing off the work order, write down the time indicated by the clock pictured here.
8:46
